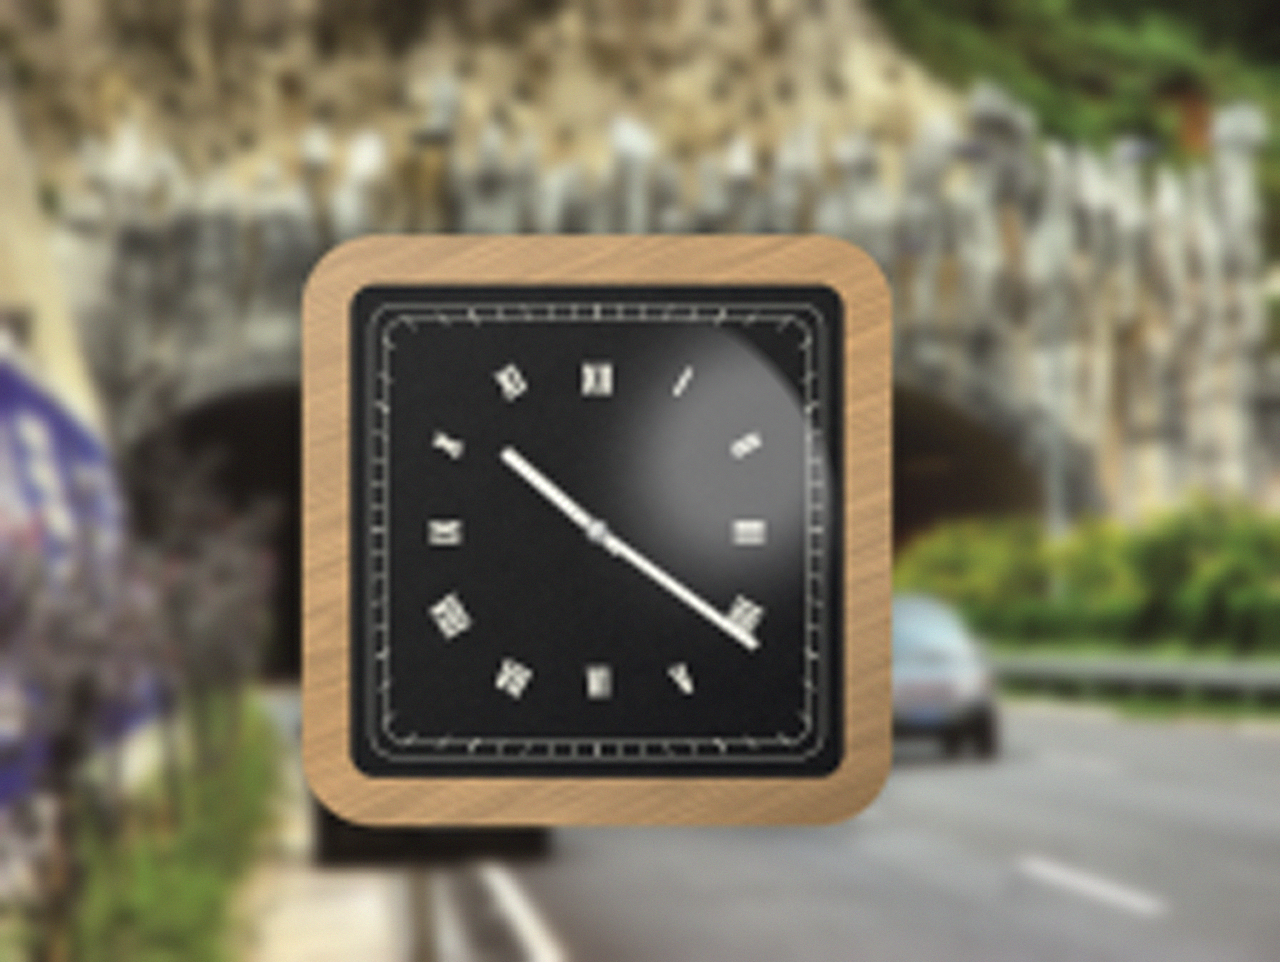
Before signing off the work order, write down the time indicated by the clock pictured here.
10:21
